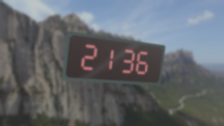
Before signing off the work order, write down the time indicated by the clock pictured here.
21:36
